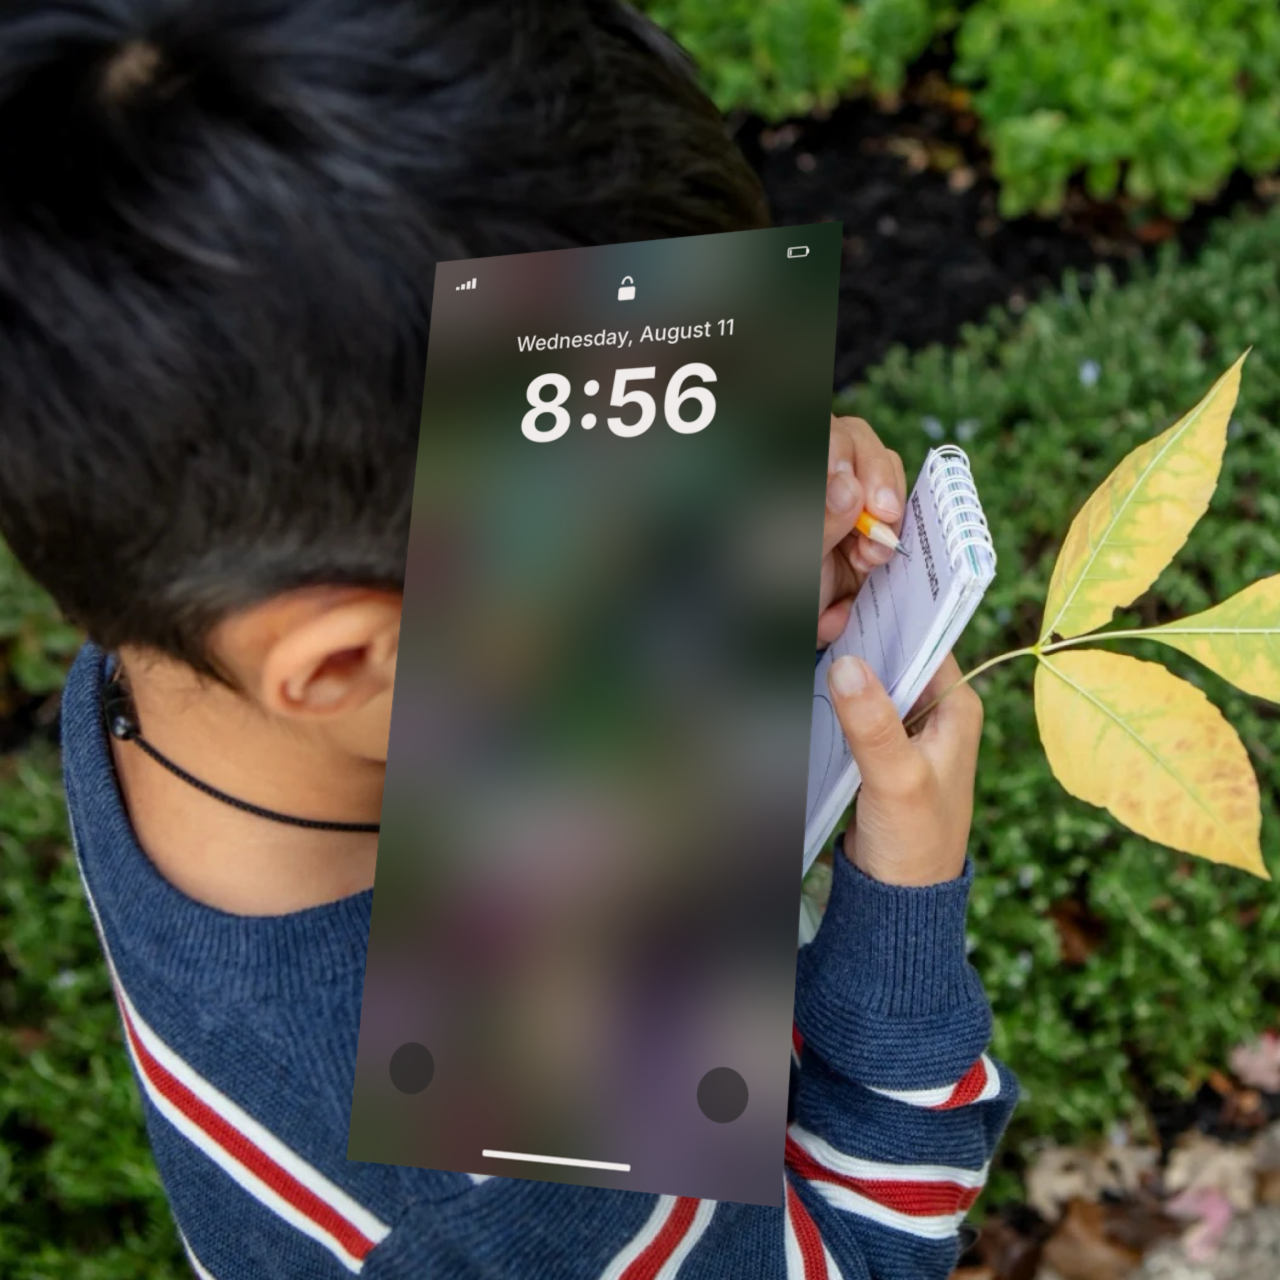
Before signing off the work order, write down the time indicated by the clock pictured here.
8:56
